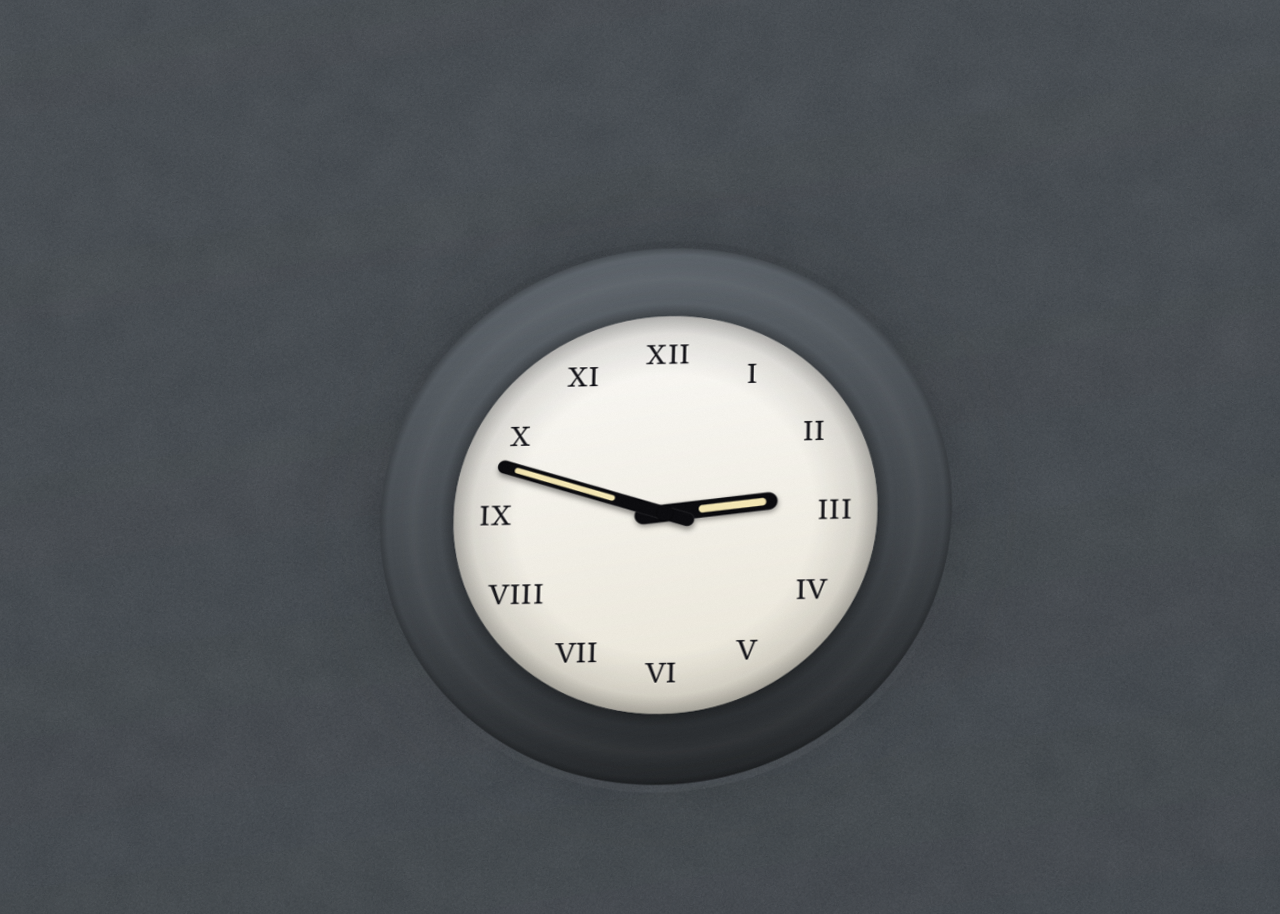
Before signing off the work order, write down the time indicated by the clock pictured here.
2:48
